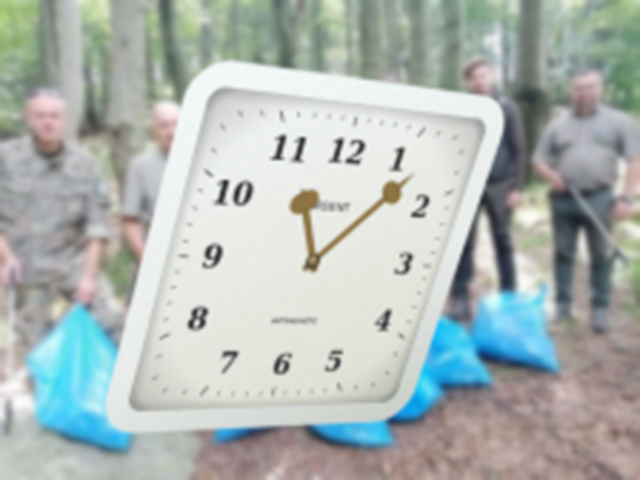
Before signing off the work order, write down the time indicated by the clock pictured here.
11:07
